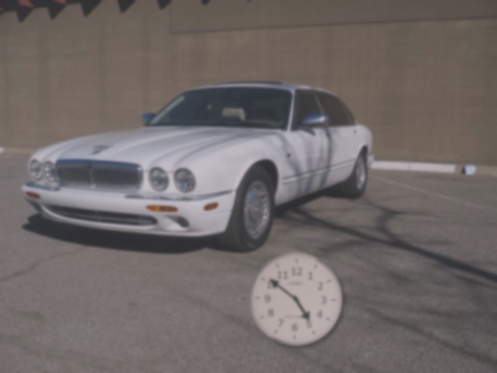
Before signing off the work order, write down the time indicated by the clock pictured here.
4:51
